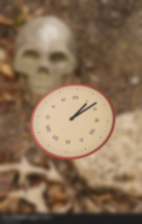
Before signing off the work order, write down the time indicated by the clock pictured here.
1:08
